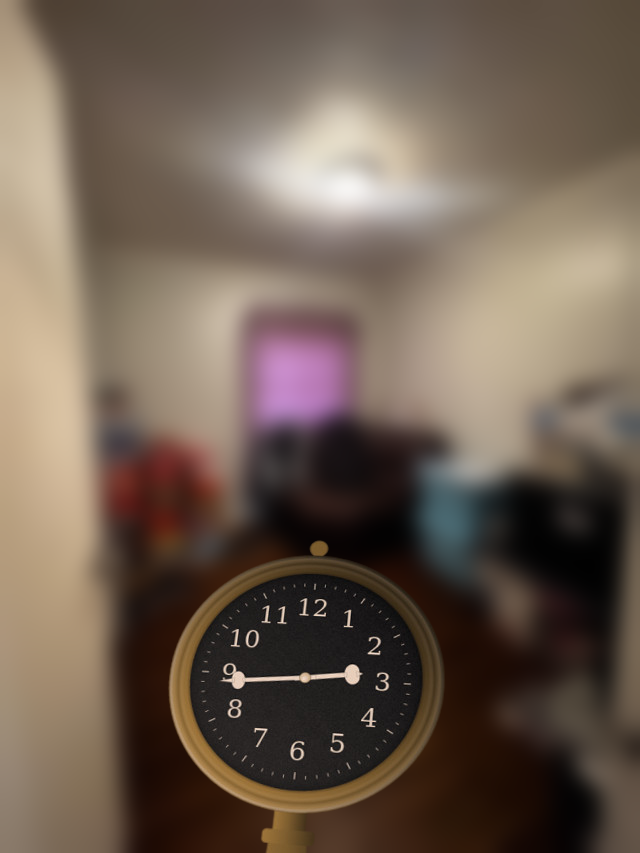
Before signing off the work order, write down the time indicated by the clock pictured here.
2:44
